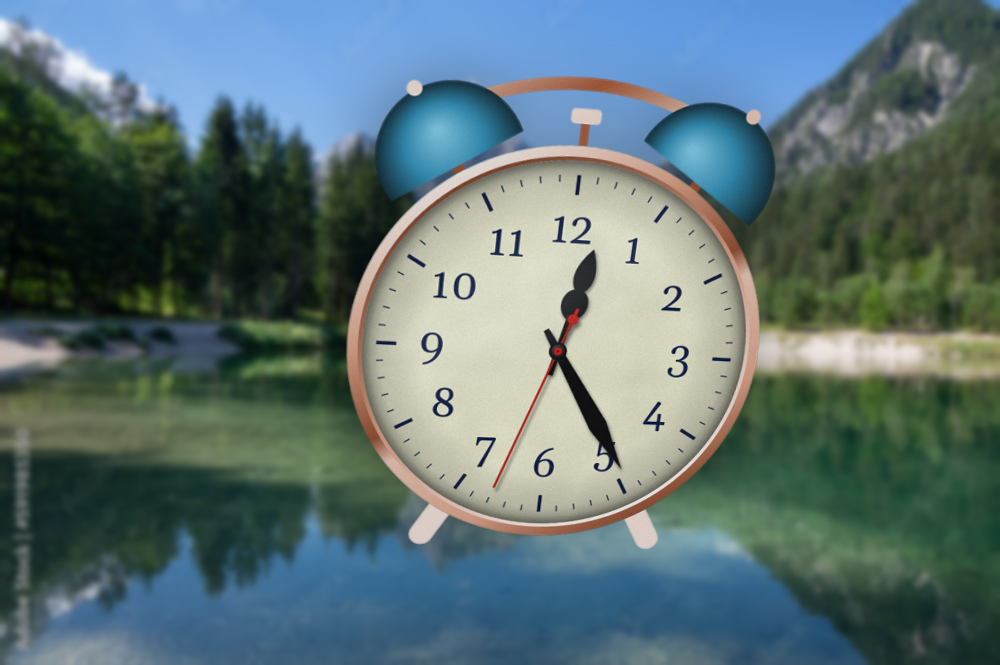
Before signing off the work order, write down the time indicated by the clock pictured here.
12:24:33
